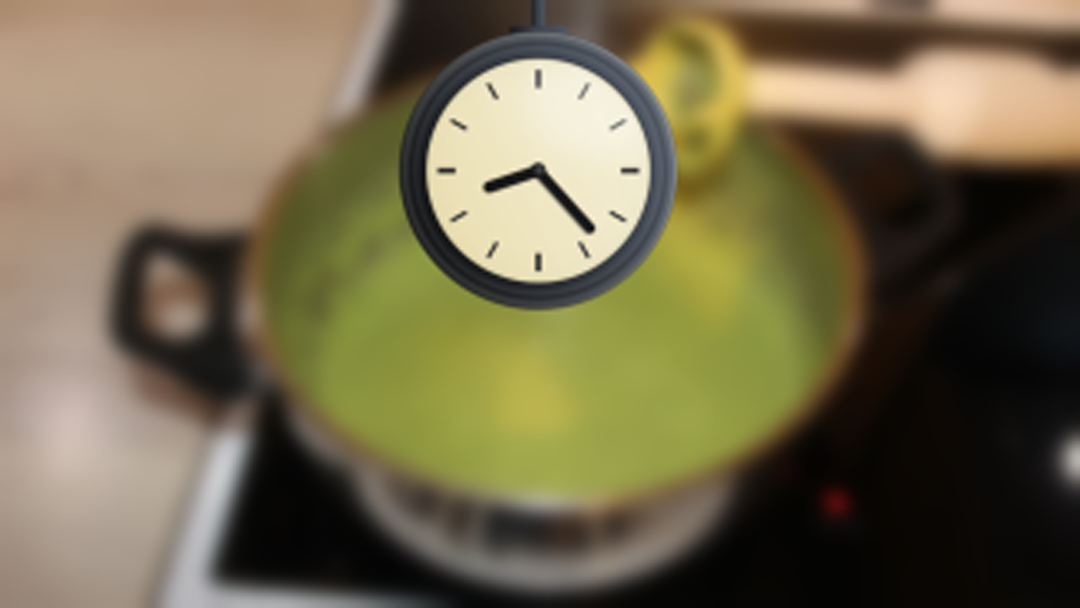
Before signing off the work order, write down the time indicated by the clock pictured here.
8:23
